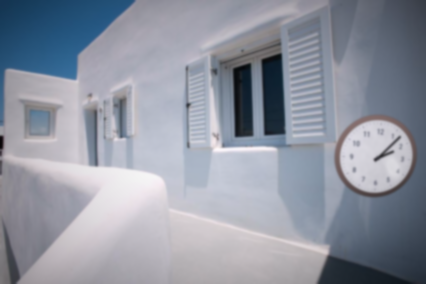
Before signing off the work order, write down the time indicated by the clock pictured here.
2:07
